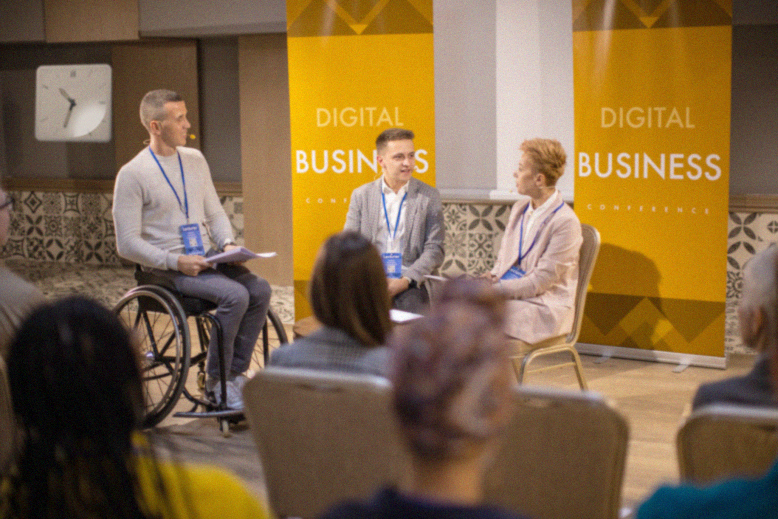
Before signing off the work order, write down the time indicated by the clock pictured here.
10:33
